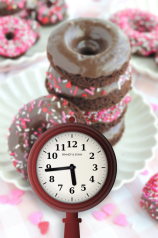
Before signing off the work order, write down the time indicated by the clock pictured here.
5:44
